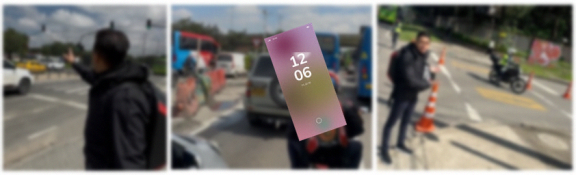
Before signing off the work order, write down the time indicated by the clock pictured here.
12:06
